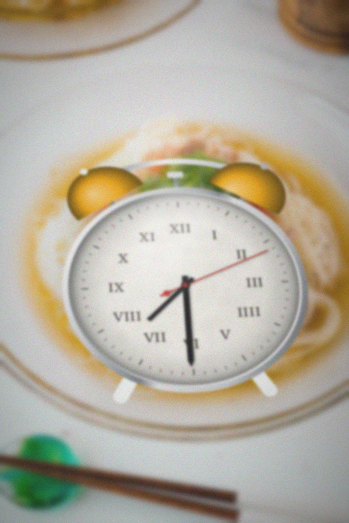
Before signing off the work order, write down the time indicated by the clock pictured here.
7:30:11
